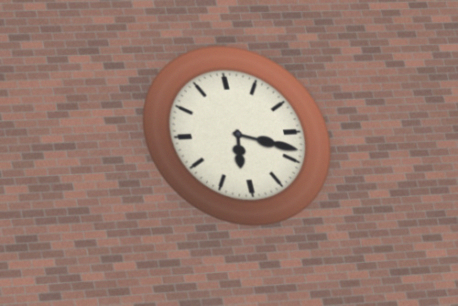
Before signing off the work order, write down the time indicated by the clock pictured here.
6:18
